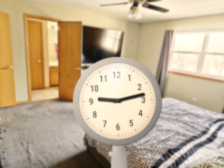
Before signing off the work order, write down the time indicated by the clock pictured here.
9:13
